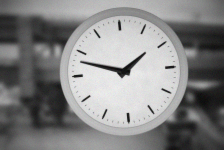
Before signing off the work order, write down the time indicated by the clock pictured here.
1:48
